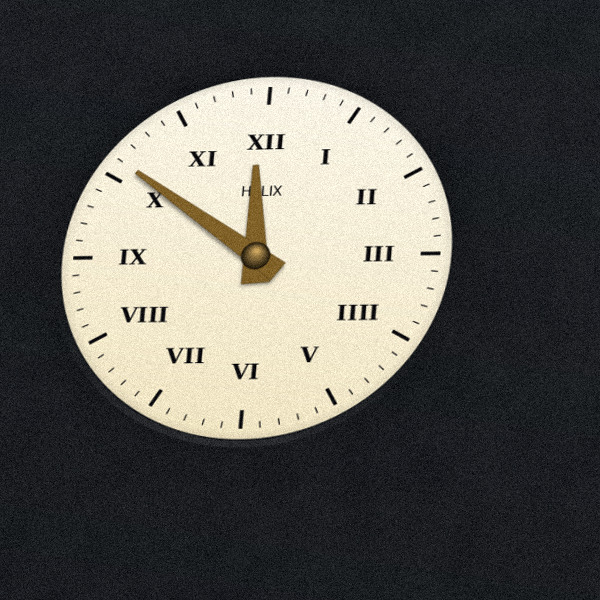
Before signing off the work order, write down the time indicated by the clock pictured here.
11:51
